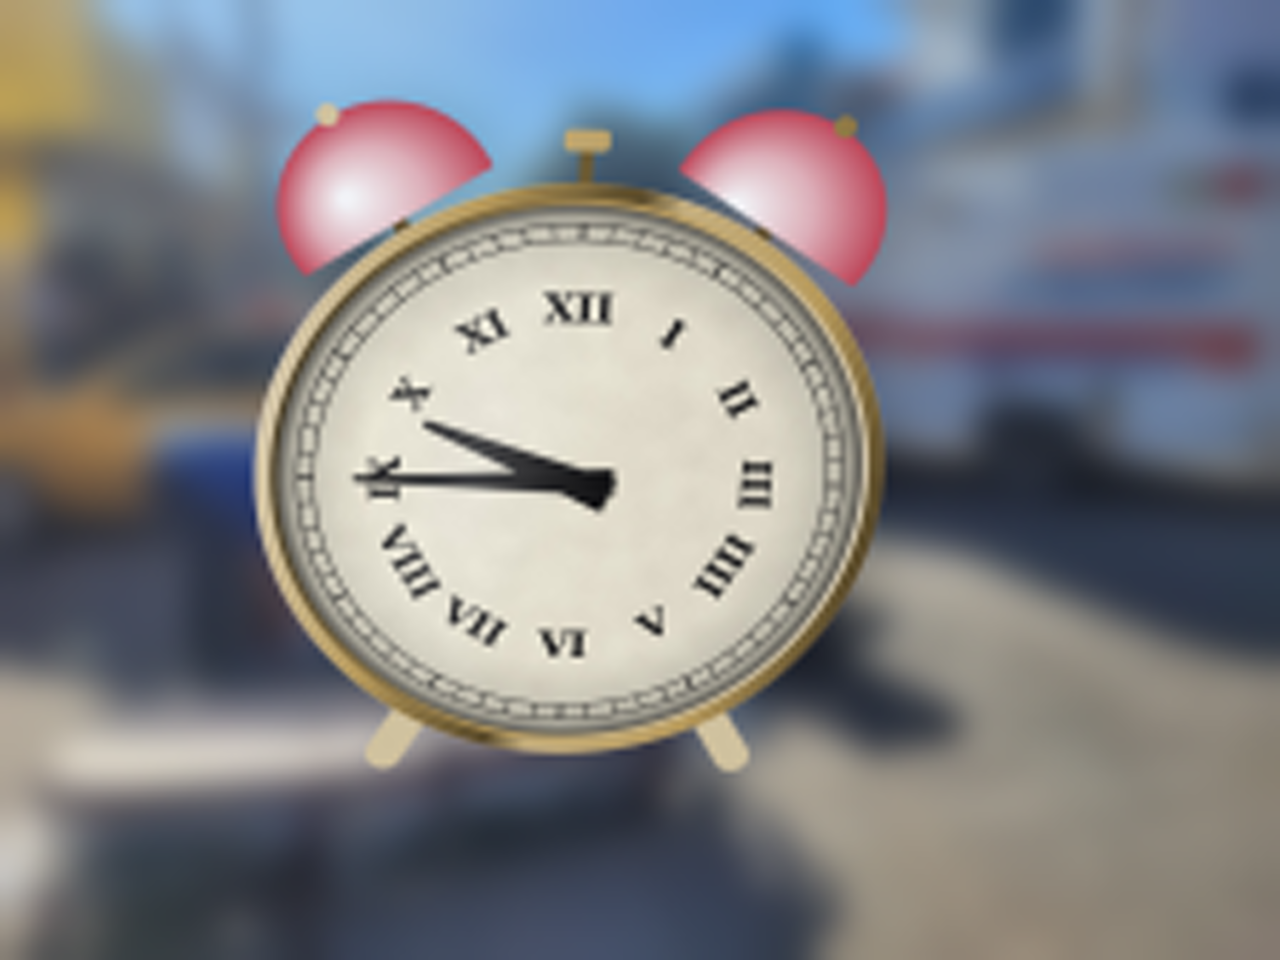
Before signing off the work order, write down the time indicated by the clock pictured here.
9:45
